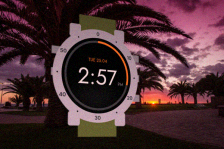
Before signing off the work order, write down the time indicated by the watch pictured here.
2:57
